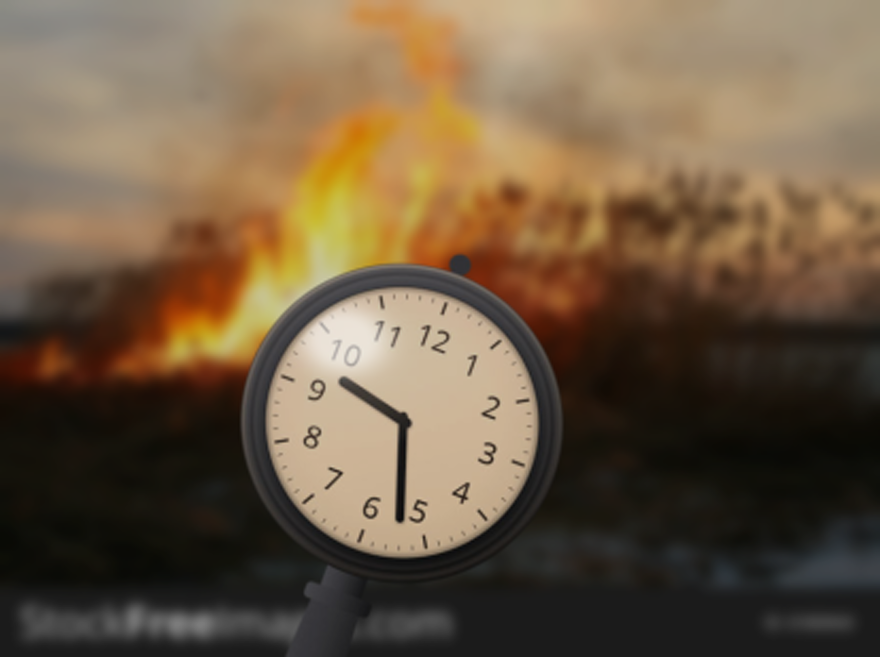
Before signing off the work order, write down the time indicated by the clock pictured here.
9:27
